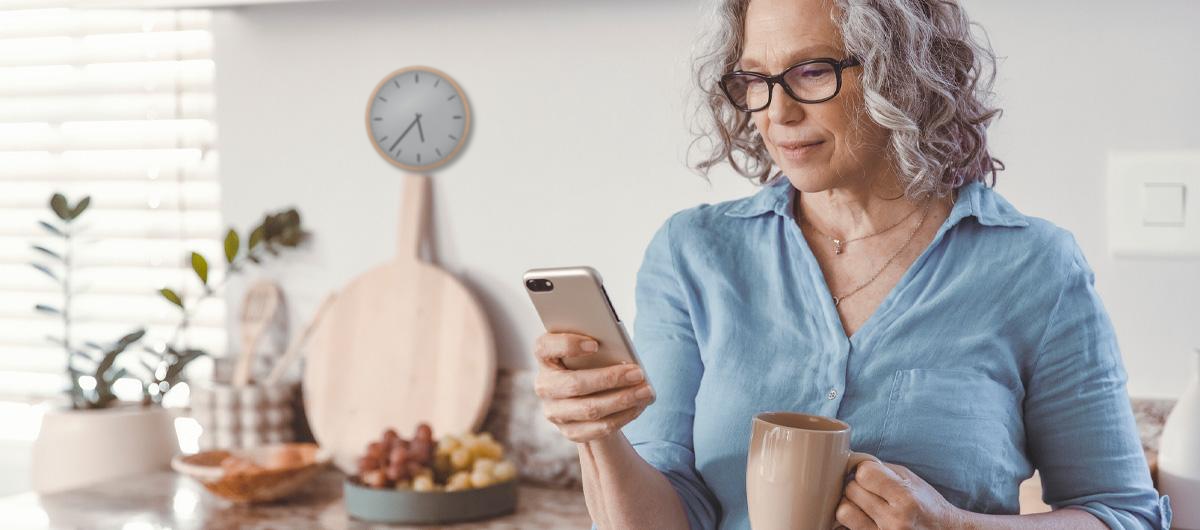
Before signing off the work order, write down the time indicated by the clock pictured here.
5:37
